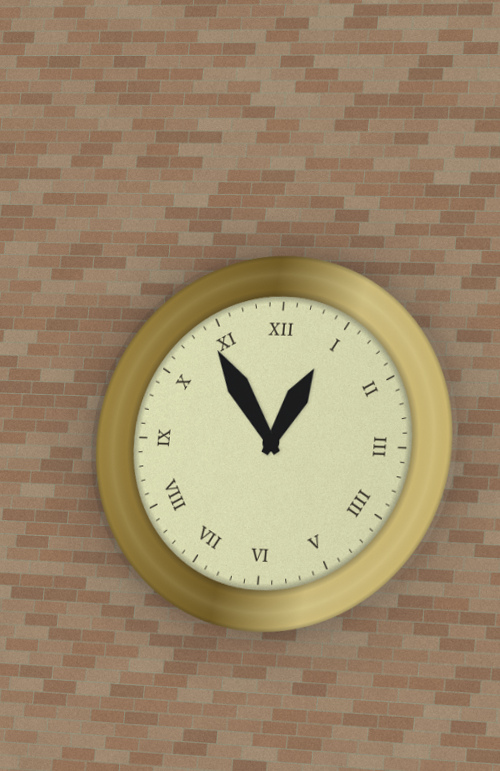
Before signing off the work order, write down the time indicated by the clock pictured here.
12:54
